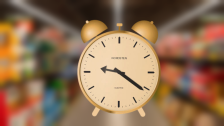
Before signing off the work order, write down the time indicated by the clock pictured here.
9:21
